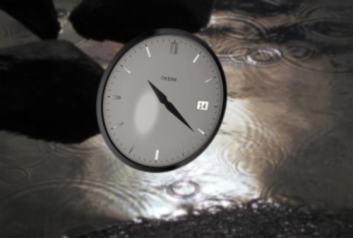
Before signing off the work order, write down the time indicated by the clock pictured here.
10:21
